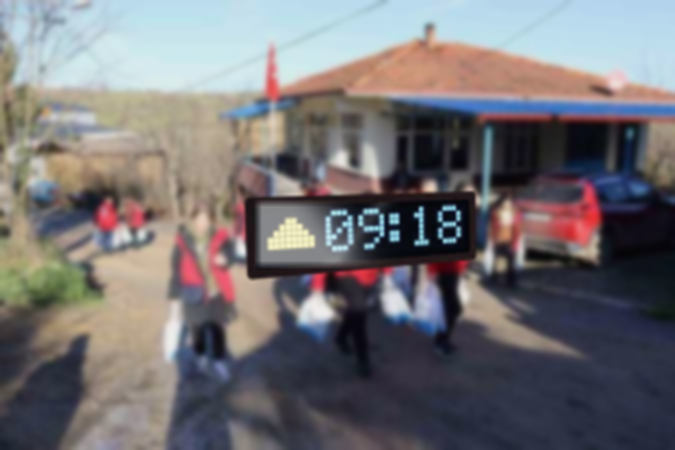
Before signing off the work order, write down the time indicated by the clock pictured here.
9:18
